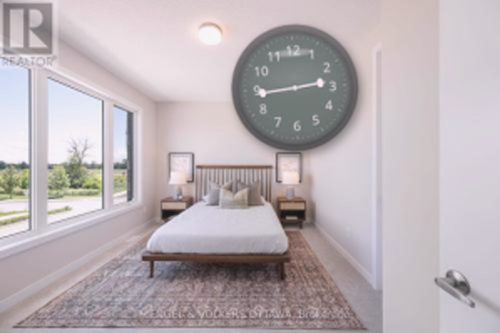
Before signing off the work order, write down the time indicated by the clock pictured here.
2:44
